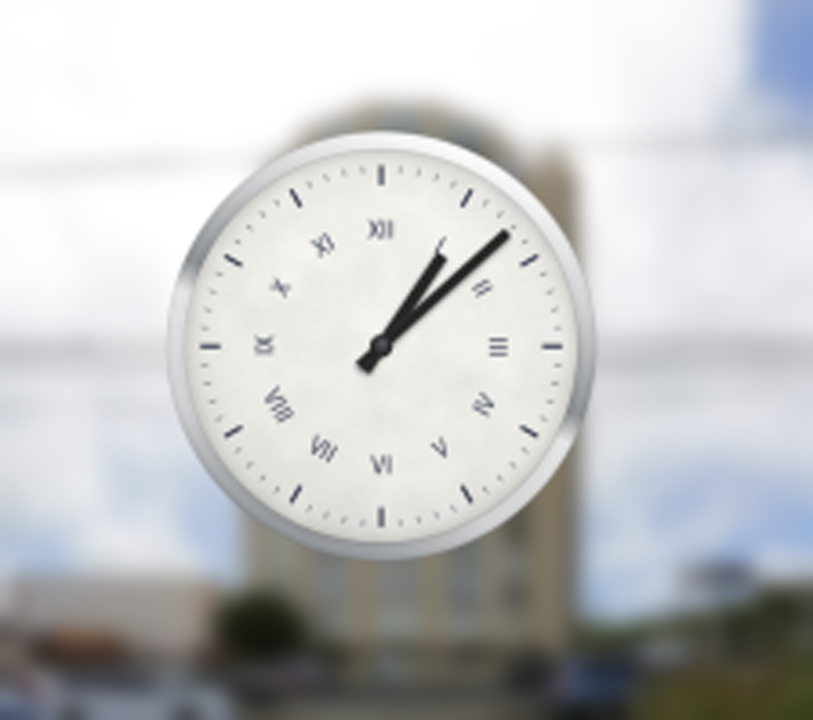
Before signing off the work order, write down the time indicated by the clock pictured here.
1:08
